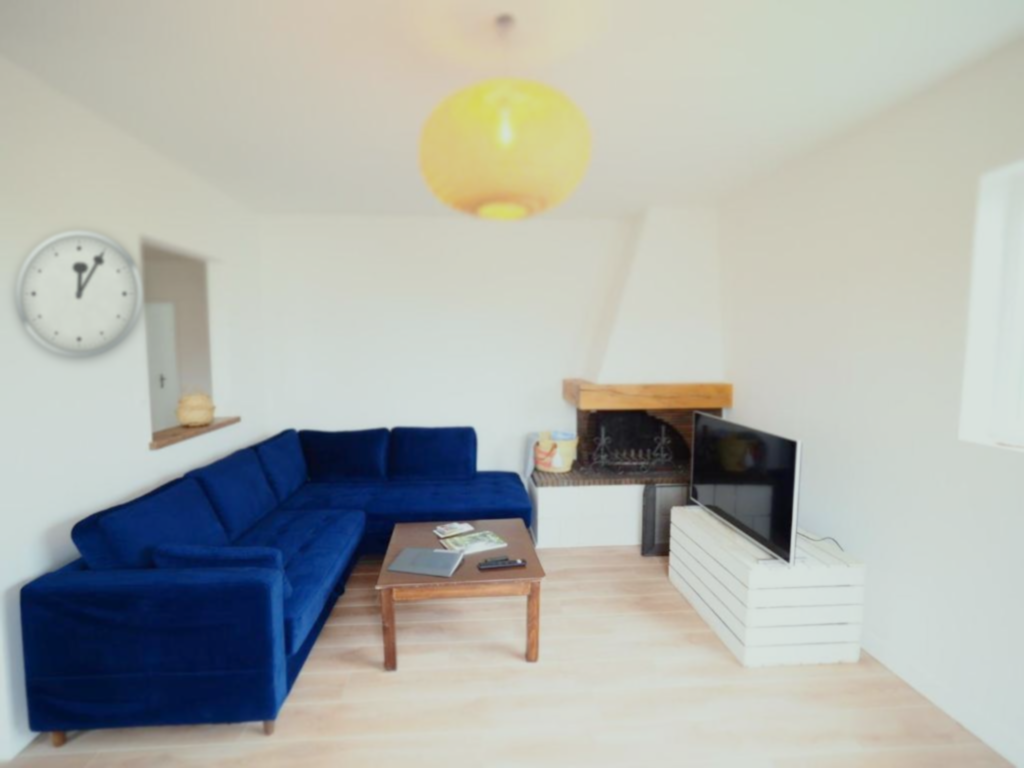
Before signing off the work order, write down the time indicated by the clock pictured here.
12:05
